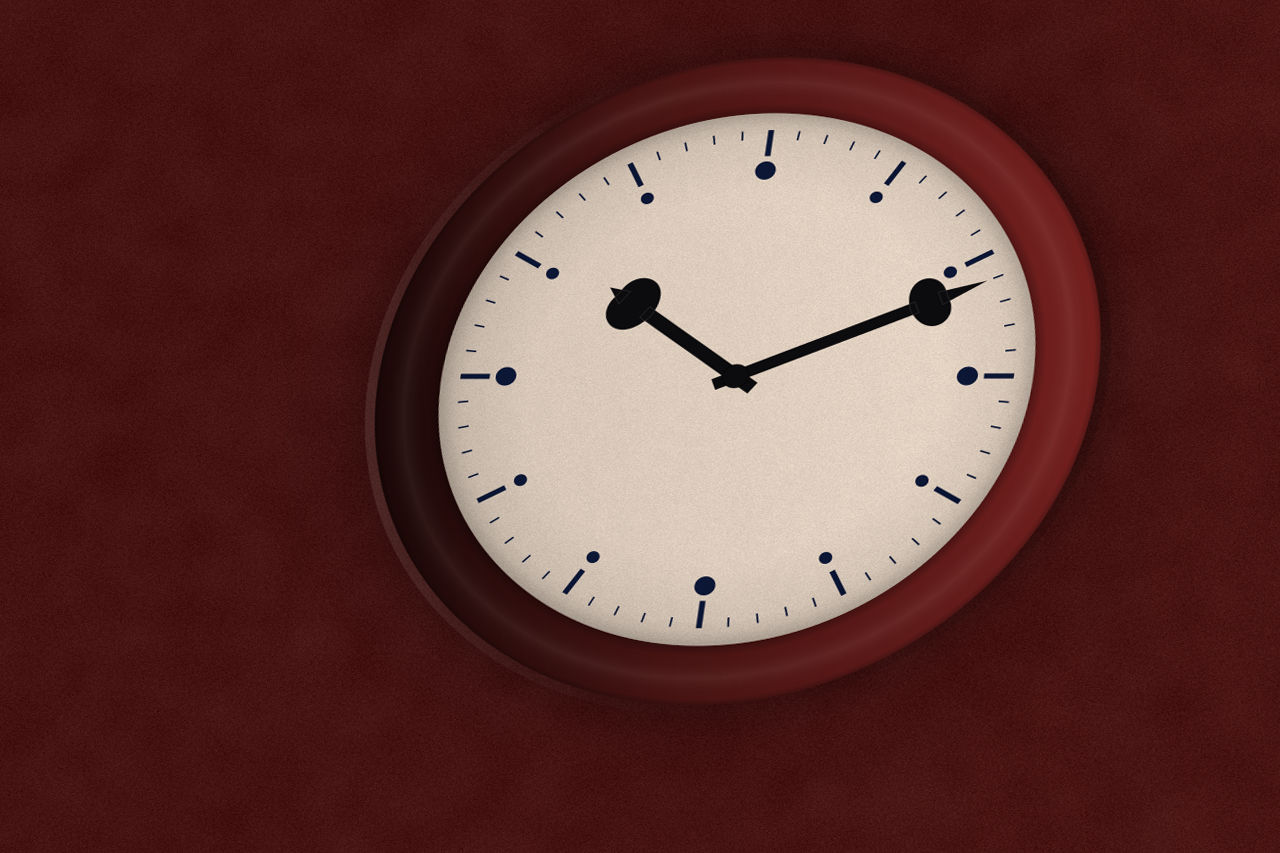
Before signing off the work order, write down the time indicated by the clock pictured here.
10:11
